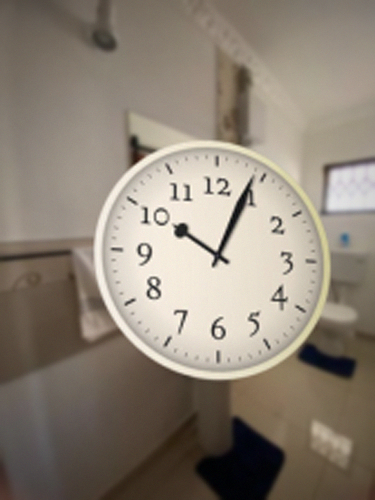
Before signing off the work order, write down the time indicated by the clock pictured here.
10:04
